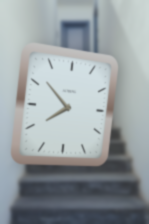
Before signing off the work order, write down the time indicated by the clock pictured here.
7:52
